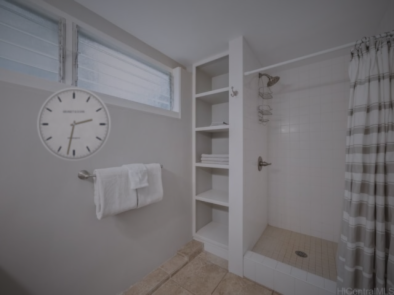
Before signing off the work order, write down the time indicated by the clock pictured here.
2:32
